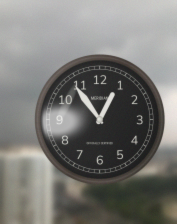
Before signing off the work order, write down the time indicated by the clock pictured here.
12:54
